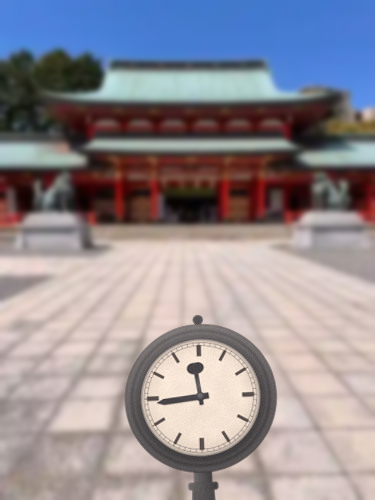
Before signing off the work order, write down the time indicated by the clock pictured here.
11:44
